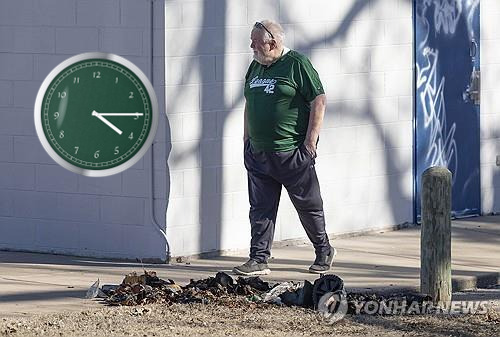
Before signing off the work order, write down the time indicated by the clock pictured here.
4:15
